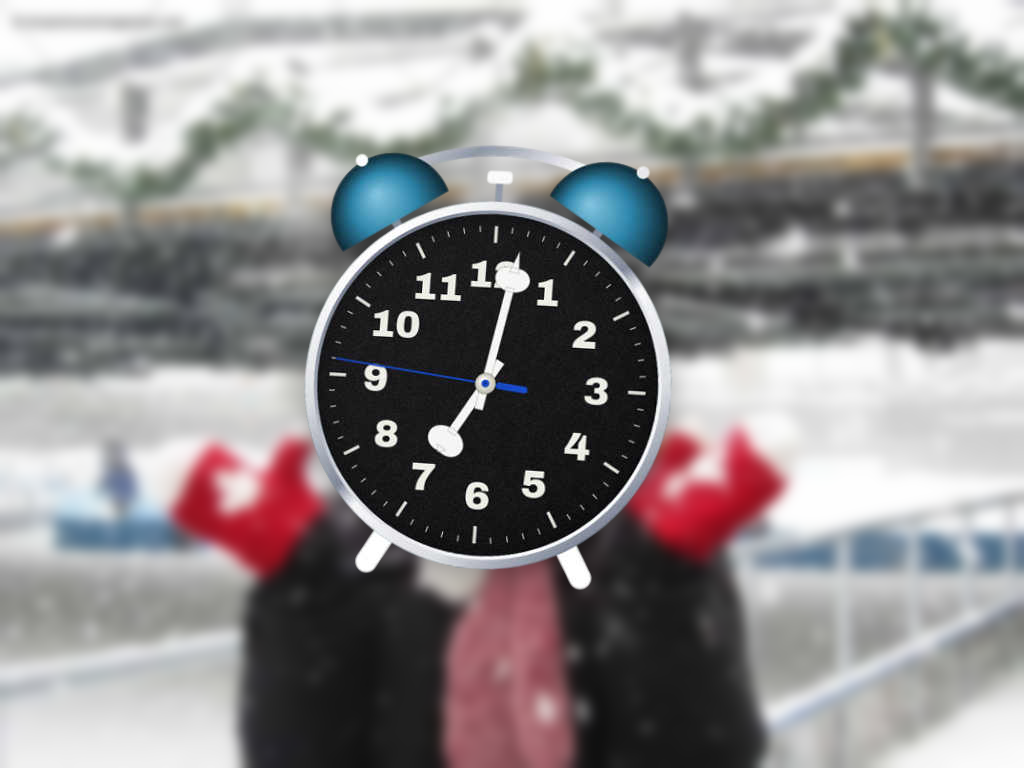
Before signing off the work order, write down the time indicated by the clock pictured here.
7:01:46
